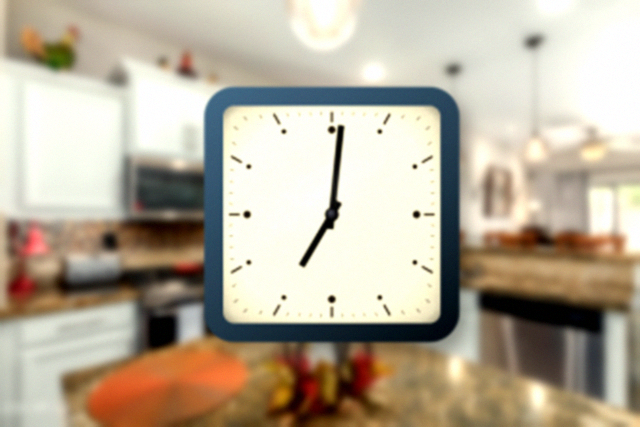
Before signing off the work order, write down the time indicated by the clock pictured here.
7:01
